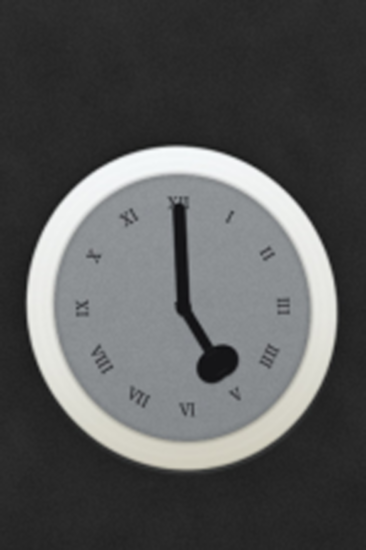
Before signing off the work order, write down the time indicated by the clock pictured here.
5:00
